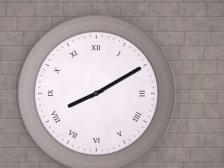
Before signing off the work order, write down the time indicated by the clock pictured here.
8:10
